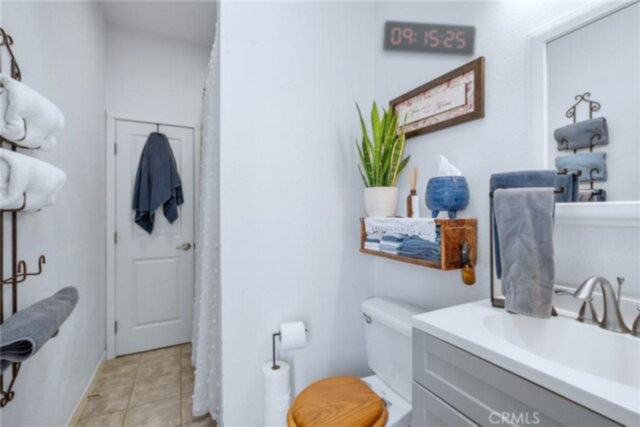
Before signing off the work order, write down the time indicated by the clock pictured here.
9:15:25
